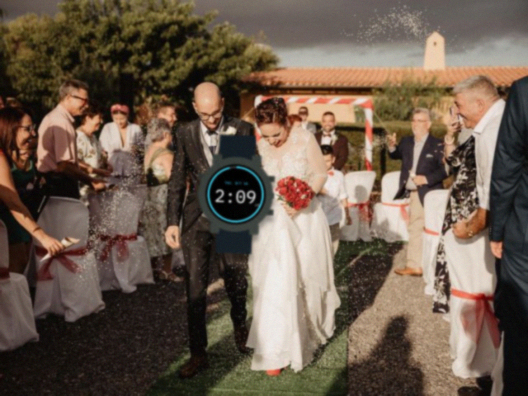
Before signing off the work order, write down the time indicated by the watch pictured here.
2:09
